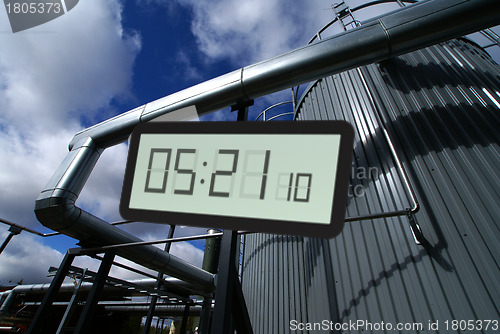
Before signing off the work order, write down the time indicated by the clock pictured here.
5:21:10
